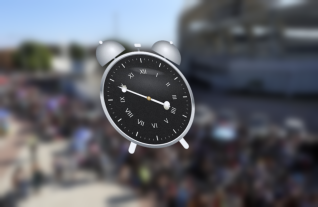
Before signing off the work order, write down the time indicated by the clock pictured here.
3:49
